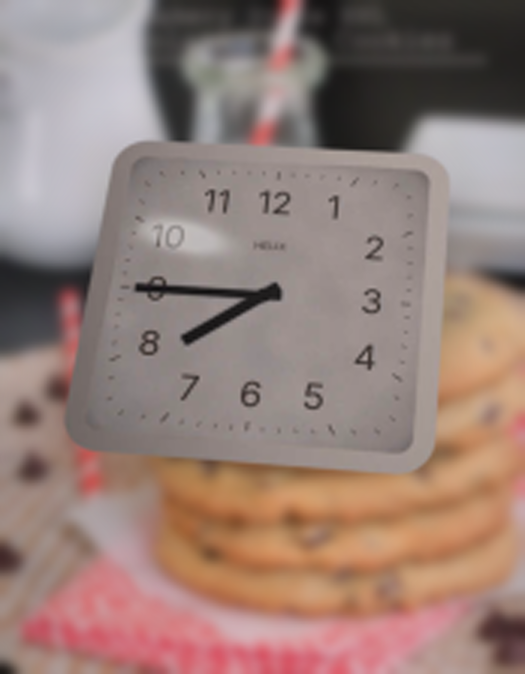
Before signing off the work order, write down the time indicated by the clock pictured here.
7:45
